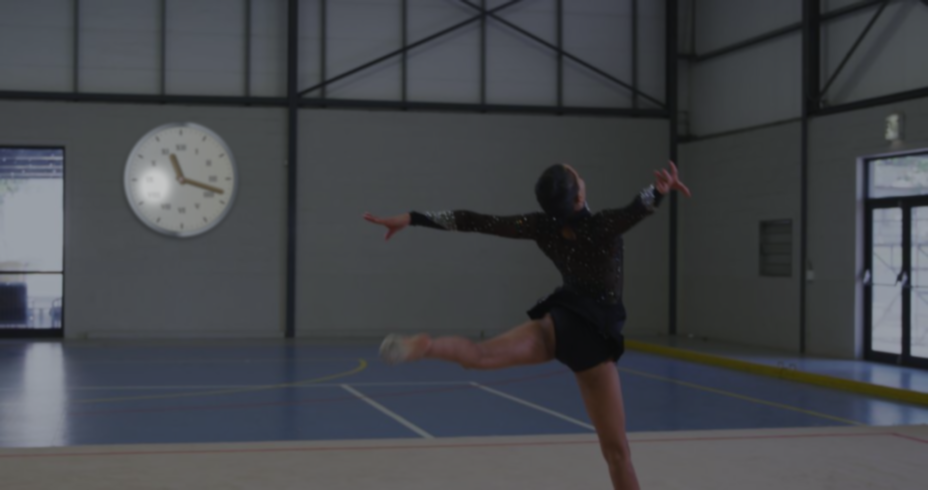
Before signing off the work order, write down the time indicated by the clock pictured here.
11:18
